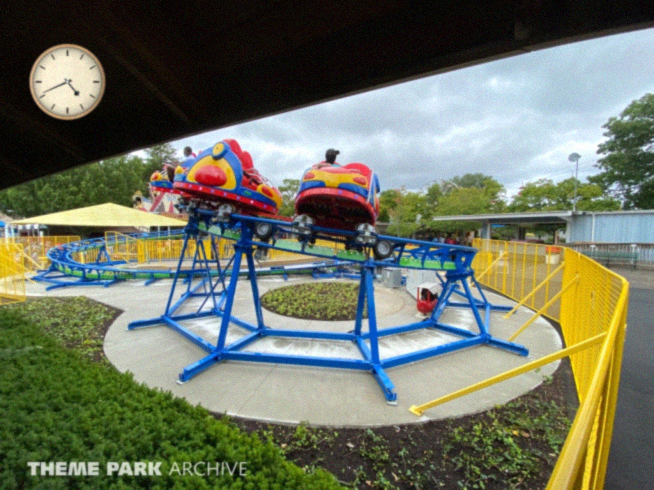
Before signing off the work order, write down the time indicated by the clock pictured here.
4:41
